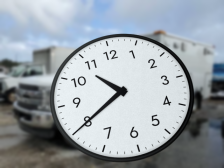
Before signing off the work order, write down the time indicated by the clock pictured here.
10:40
